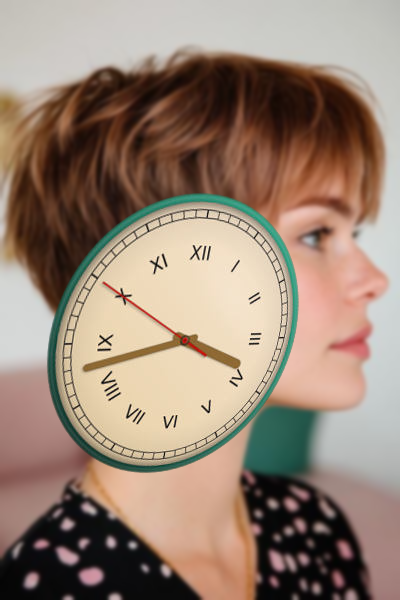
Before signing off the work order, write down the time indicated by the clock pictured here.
3:42:50
